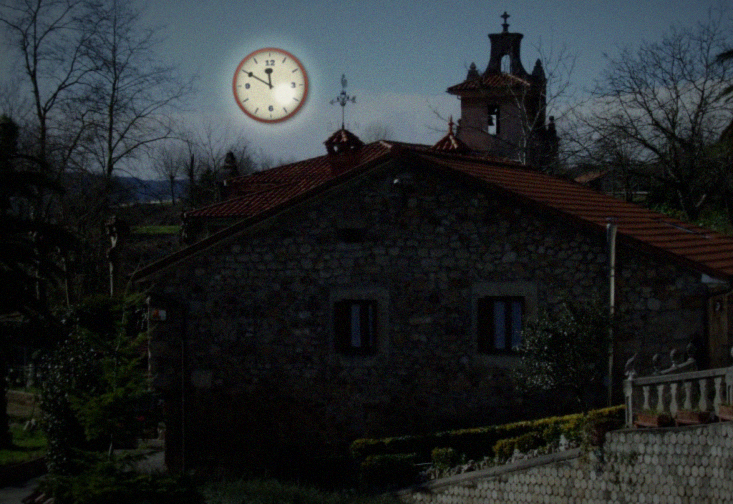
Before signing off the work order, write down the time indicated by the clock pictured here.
11:50
